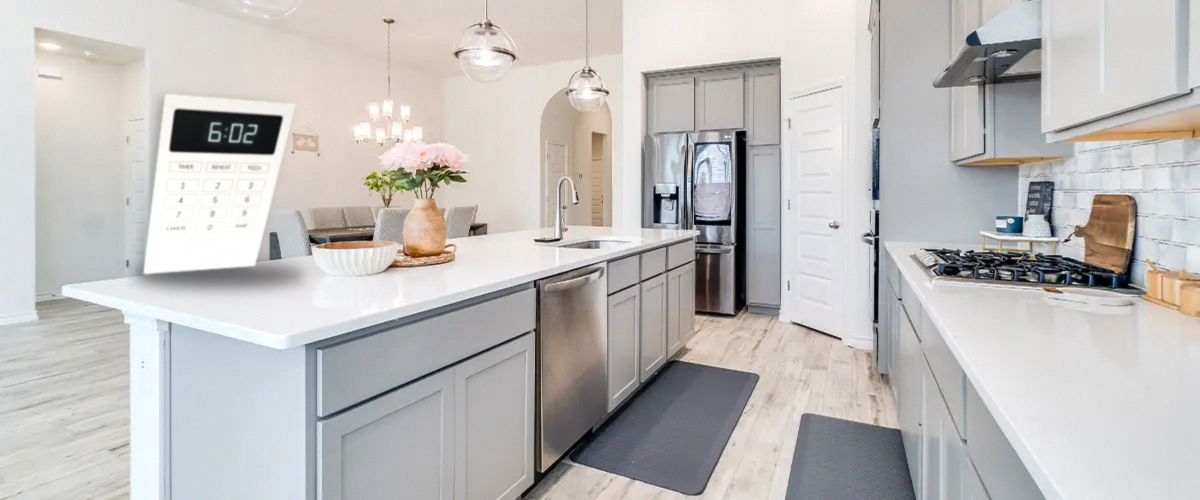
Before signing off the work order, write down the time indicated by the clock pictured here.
6:02
